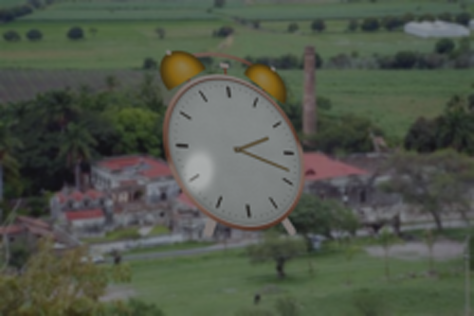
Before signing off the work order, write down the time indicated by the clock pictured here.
2:18
